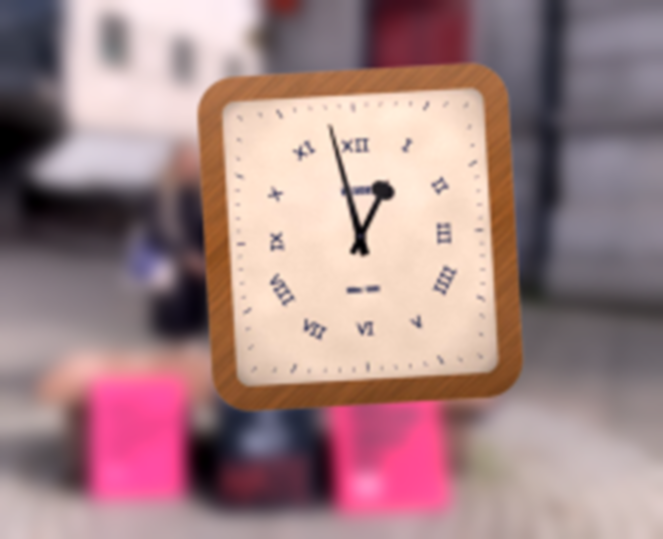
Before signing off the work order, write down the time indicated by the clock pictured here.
12:58
